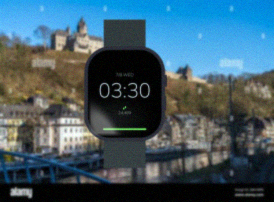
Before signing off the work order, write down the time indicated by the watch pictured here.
3:30
